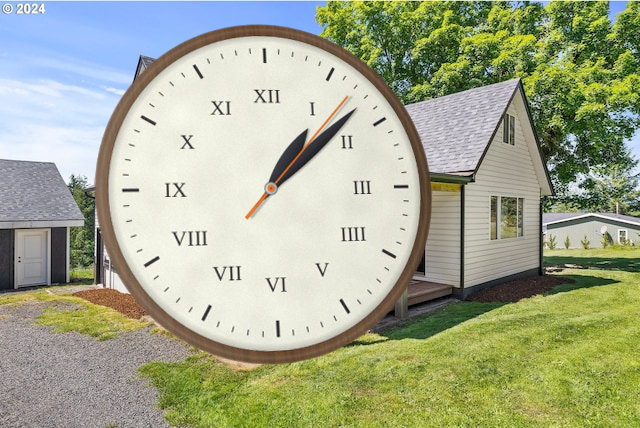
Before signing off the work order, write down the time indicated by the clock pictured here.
1:08:07
